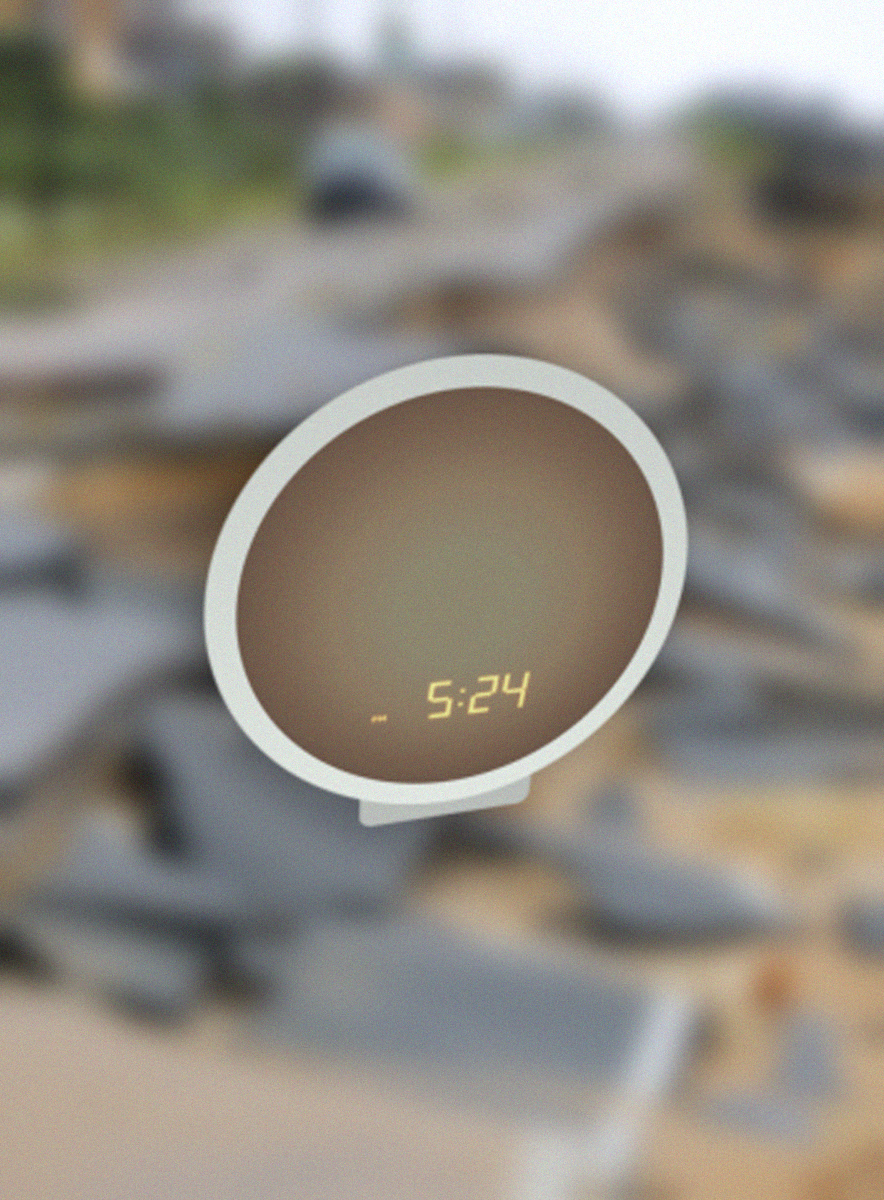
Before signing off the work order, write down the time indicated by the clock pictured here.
5:24
